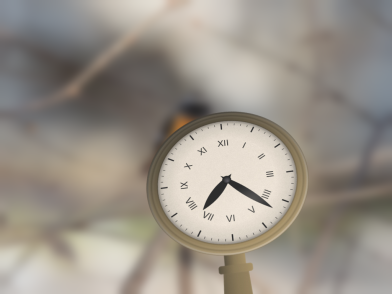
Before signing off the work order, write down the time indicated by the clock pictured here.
7:22
